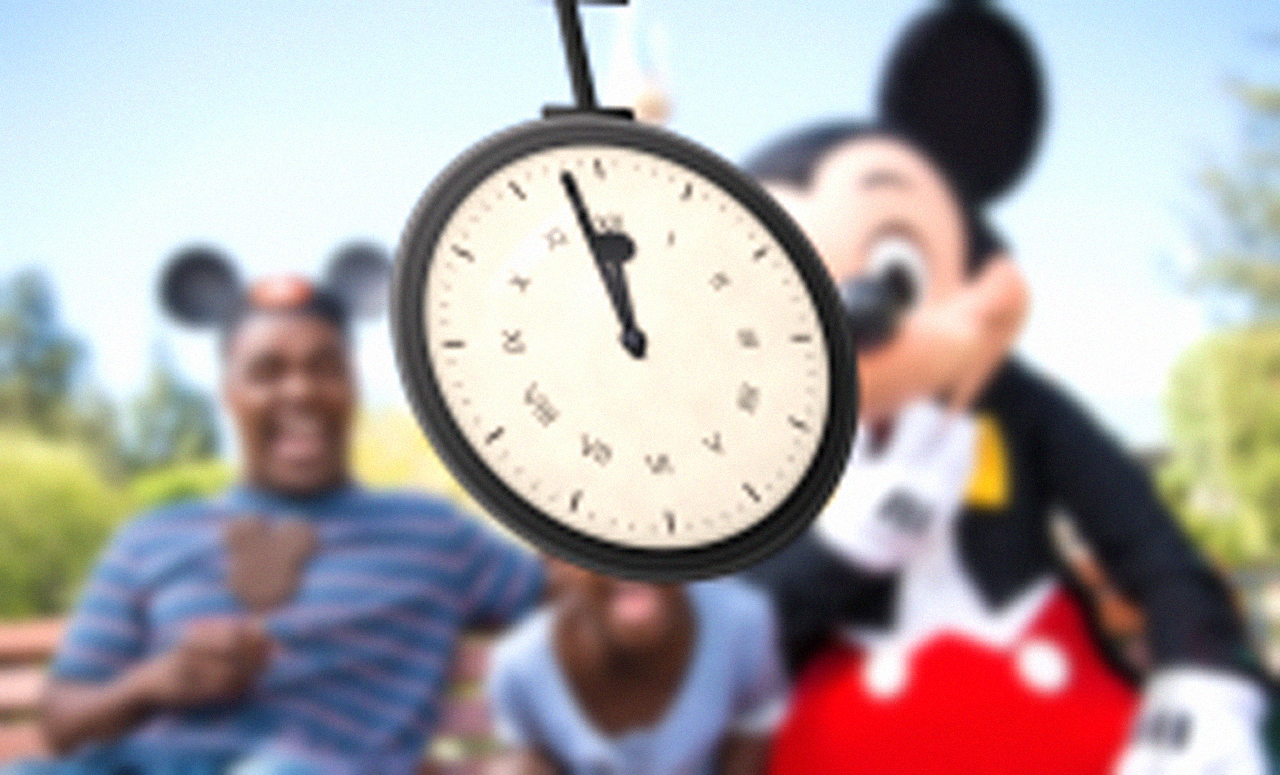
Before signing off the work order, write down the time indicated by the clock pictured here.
11:58
